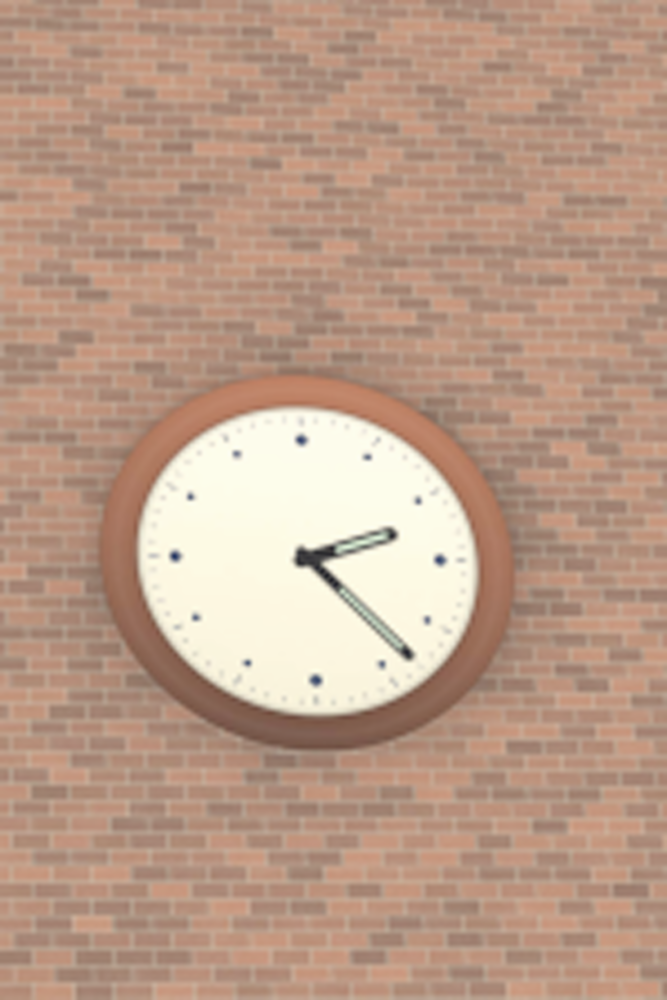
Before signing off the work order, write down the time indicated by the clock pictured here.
2:23
